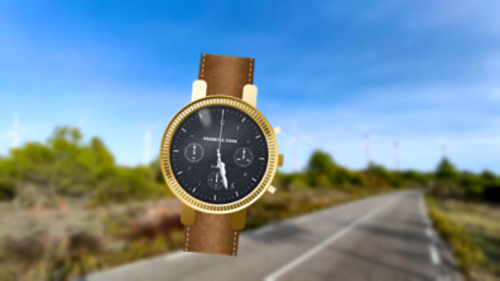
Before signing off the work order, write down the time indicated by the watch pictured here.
5:27
